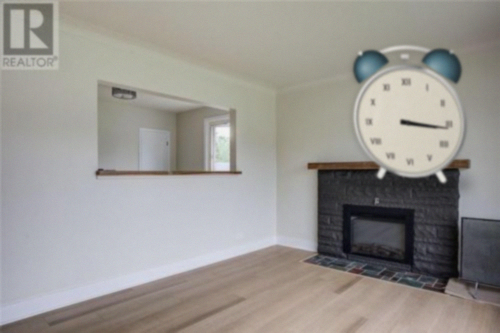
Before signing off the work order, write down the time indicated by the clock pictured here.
3:16
